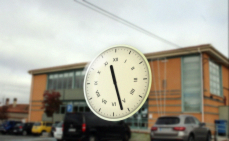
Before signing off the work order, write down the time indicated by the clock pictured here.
11:27
